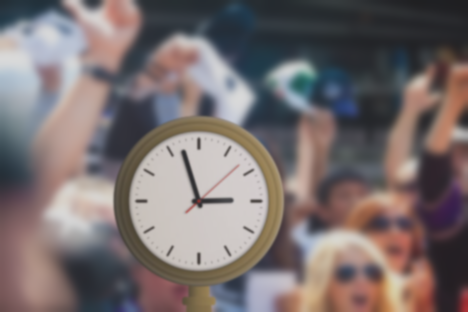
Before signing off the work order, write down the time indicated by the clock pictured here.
2:57:08
